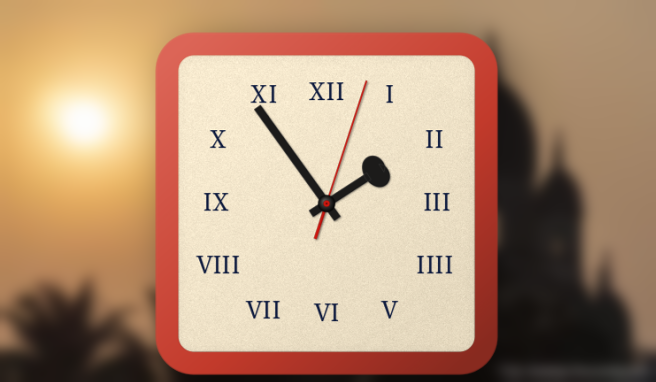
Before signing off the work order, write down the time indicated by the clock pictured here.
1:54:03
